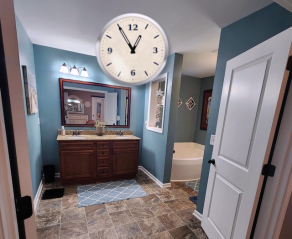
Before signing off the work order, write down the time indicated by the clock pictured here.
12:55
